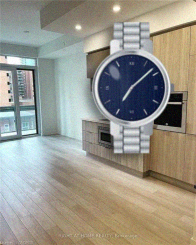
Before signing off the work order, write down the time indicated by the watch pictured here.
7:08
